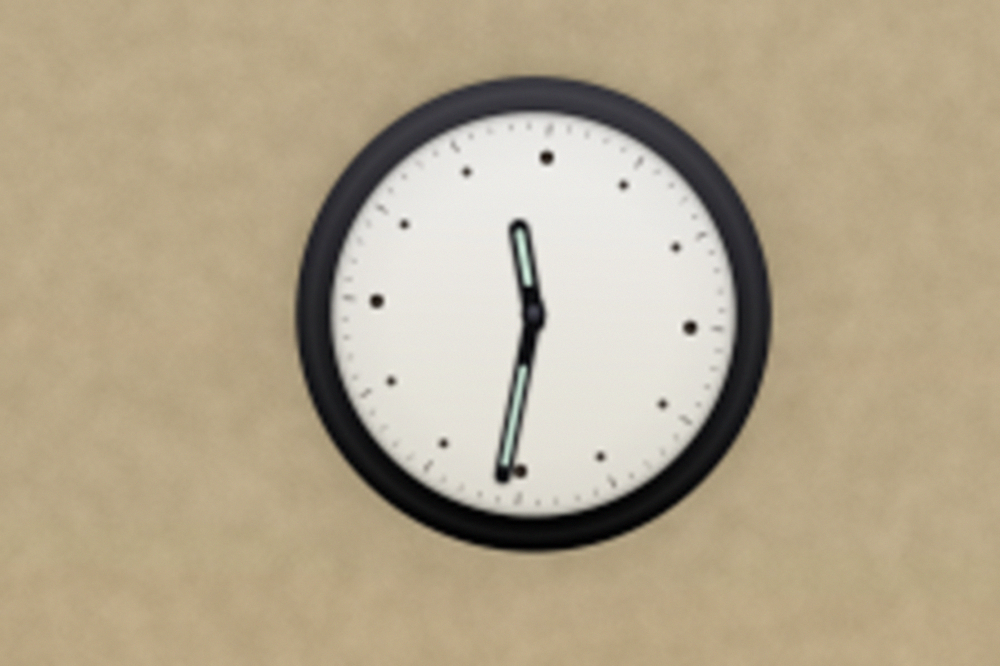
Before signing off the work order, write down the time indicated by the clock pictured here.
11:31
